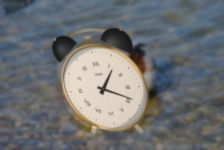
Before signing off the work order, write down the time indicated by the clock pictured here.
1:19
